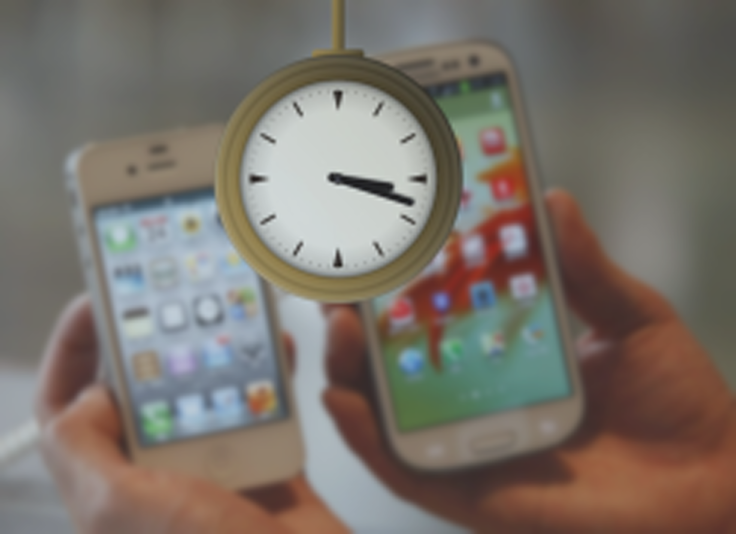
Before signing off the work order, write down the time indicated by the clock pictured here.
3:18
